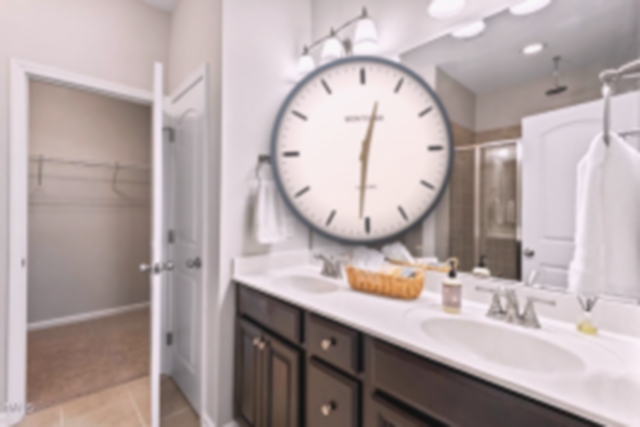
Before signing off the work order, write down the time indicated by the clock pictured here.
12:31
